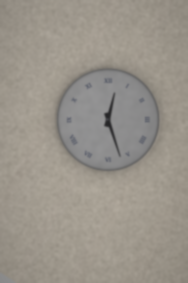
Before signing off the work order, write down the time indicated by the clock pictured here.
12:27
